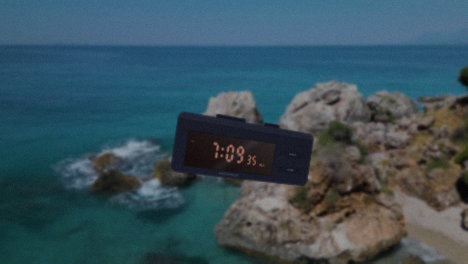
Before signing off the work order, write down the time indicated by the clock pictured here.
7:09:35
